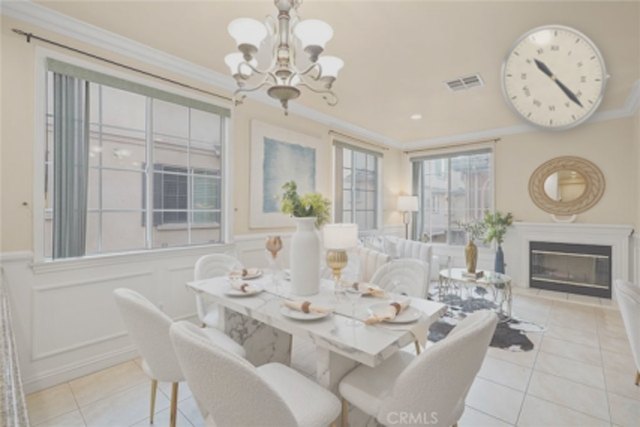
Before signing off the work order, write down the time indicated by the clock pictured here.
10:22
